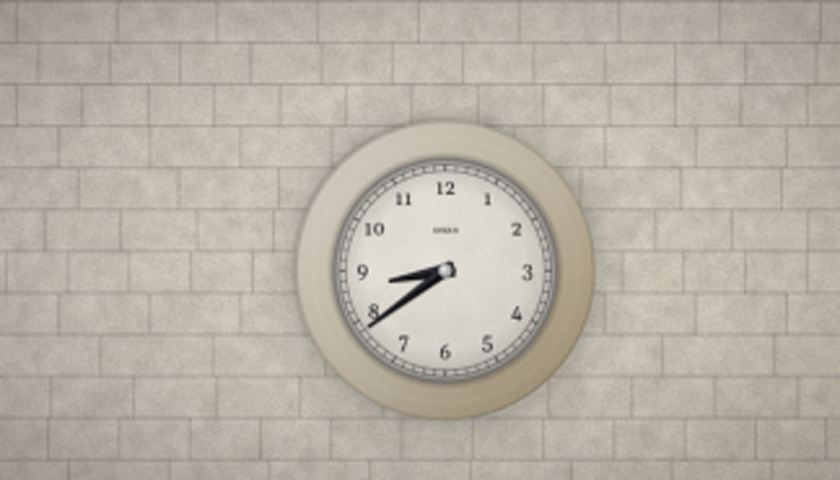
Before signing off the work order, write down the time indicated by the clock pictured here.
8:39
